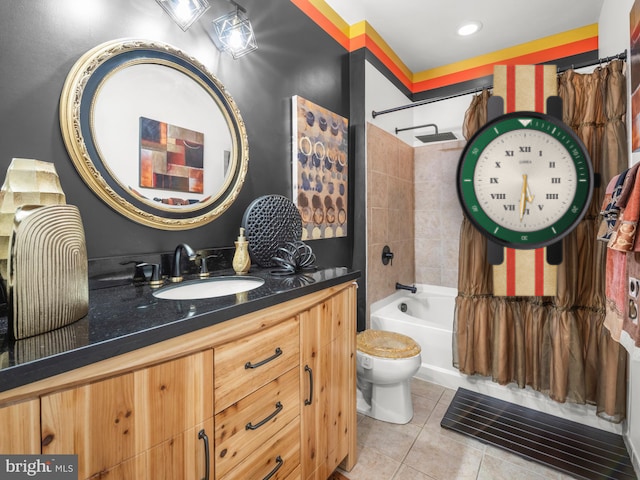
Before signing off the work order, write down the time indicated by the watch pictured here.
5:31
